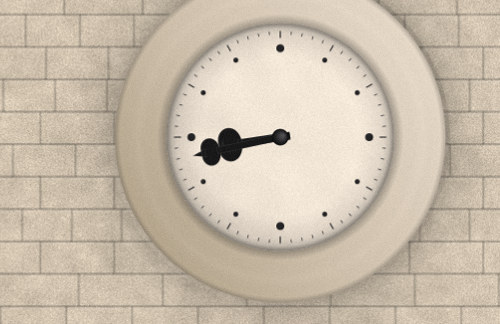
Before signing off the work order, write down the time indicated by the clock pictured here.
8:43
